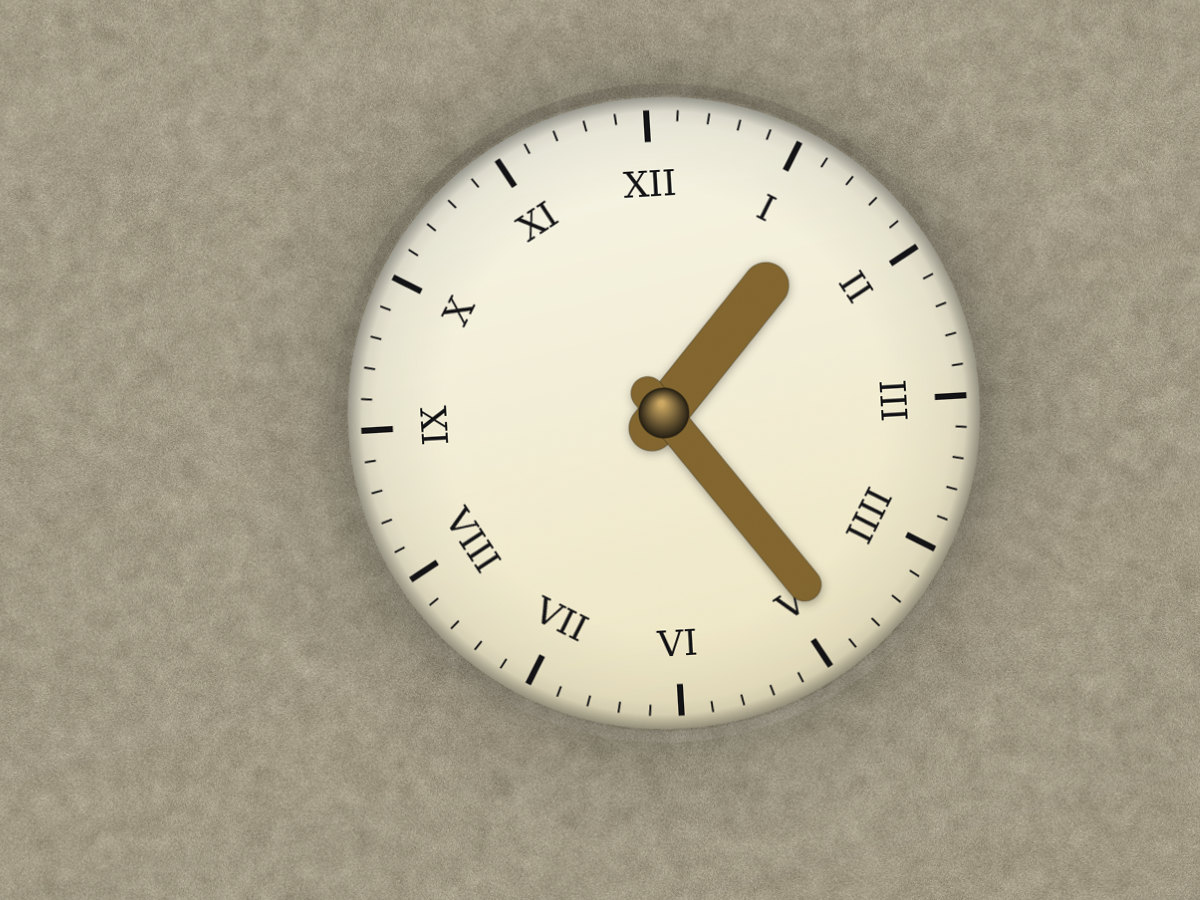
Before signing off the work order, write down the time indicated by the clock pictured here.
1:24
